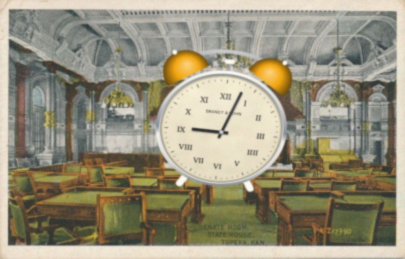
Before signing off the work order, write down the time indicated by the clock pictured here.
9:03
